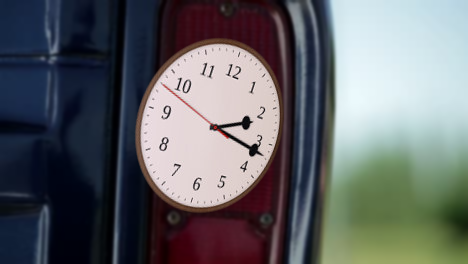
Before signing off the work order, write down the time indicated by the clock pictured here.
2:16:48
